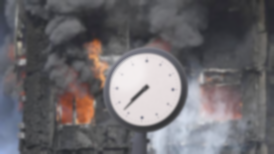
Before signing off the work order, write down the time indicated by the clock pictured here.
7:37
